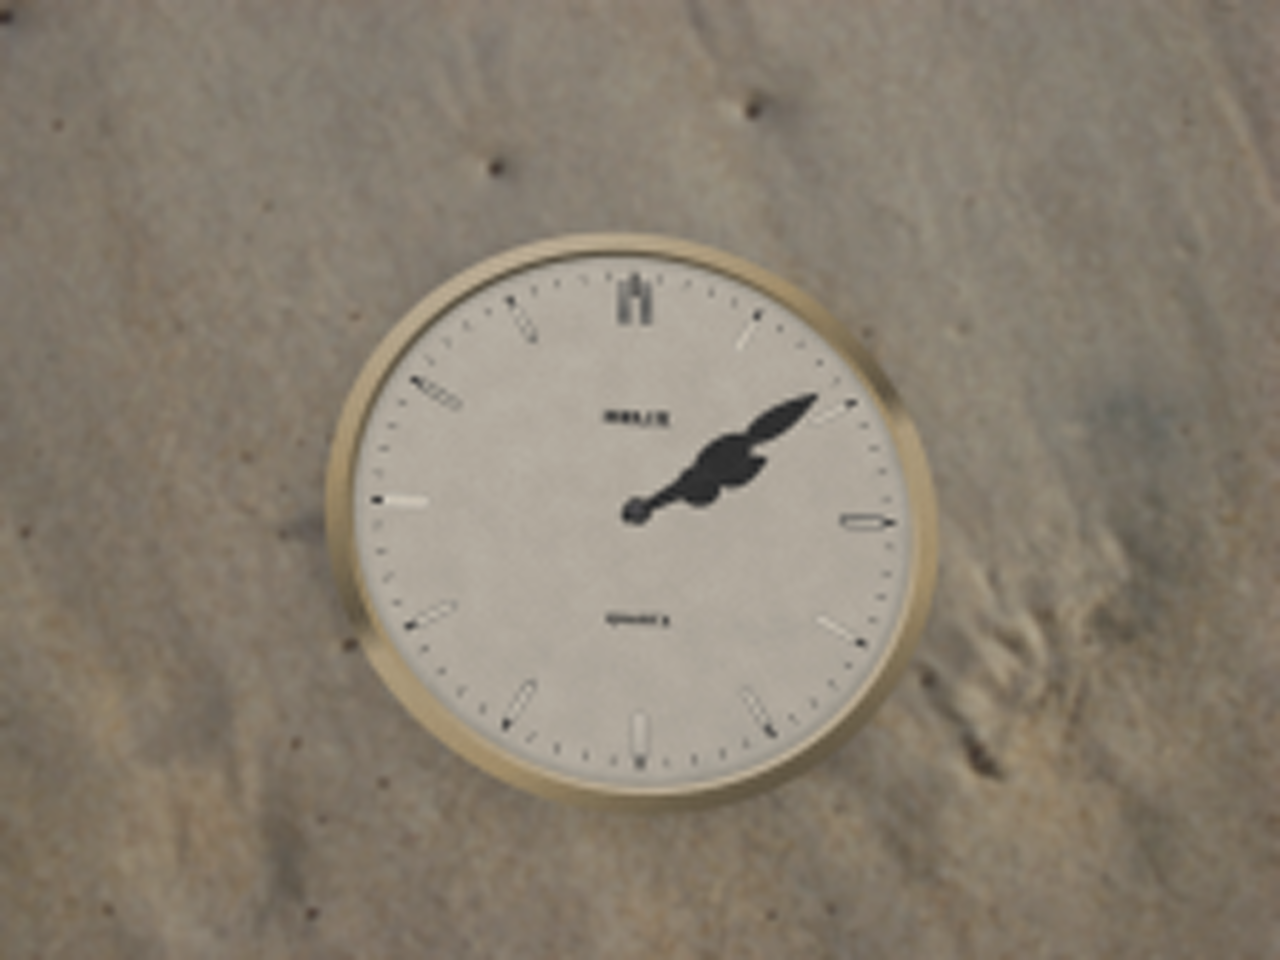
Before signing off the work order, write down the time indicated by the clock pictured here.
2:09
